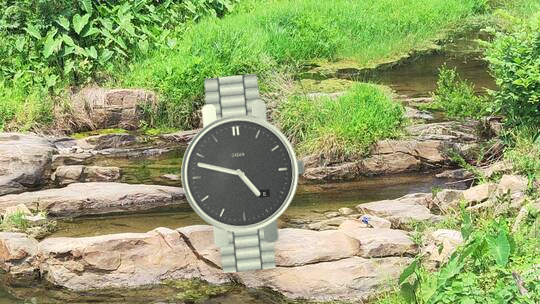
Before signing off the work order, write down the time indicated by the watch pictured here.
4:48
